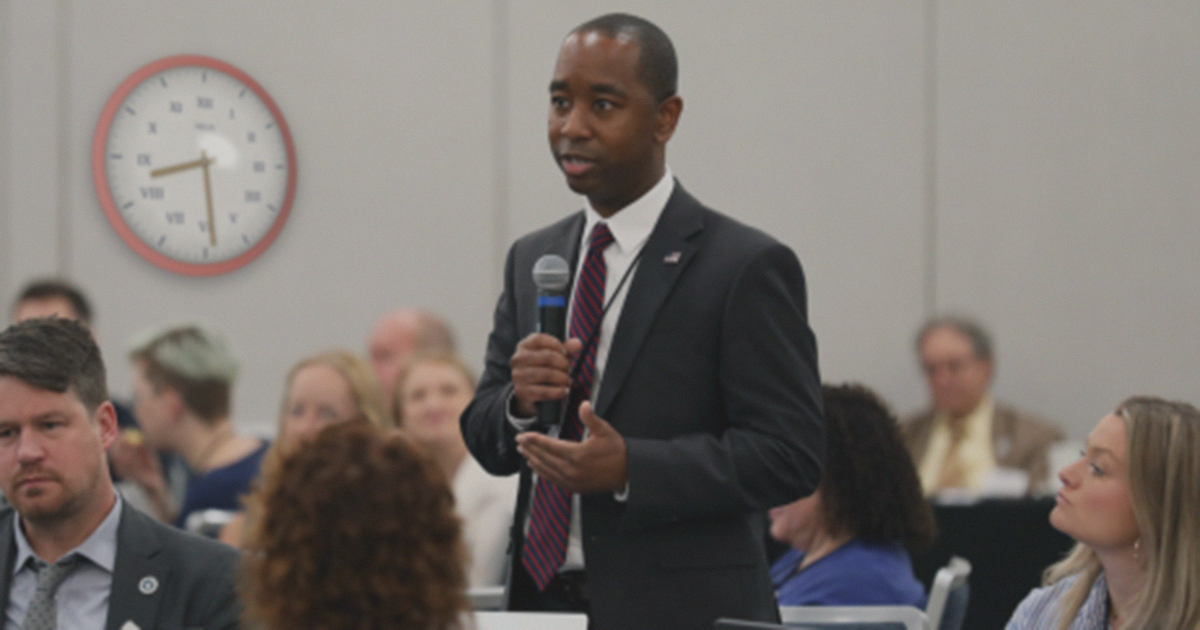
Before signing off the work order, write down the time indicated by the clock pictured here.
8:29
